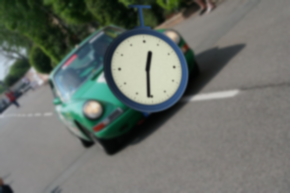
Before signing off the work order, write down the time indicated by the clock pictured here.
12:31
